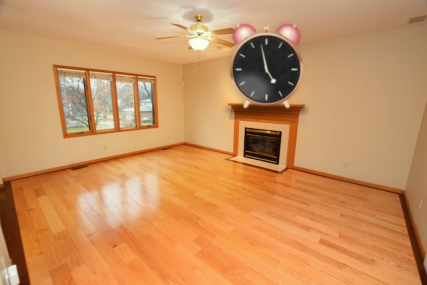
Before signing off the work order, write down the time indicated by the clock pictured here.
4:58
